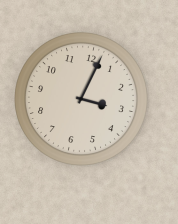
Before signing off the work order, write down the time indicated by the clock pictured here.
3:02
